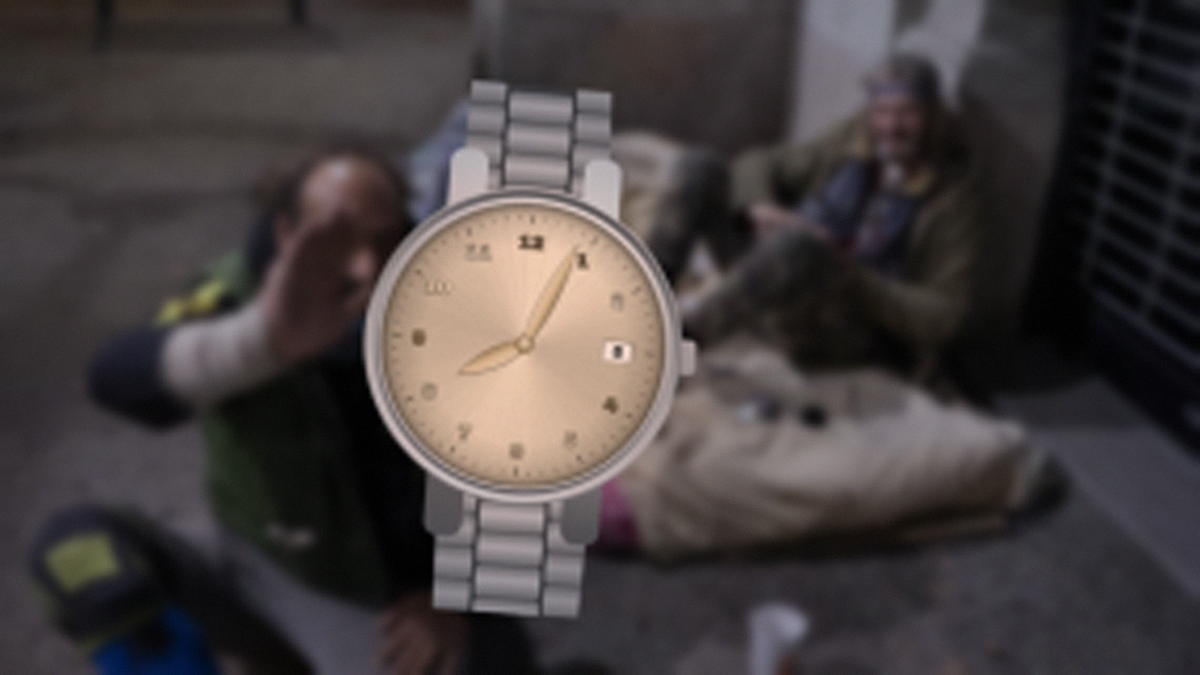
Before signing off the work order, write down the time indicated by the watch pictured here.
8:04
